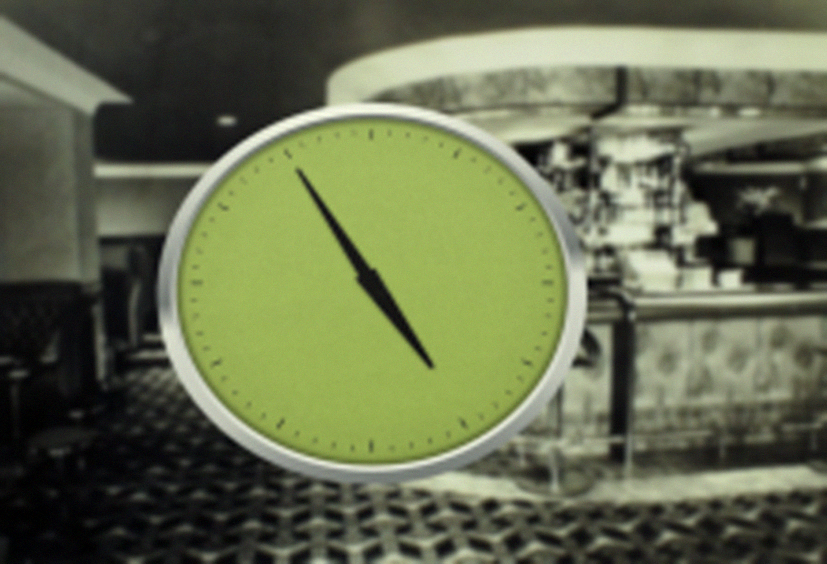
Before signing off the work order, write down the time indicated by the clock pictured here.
4:55
